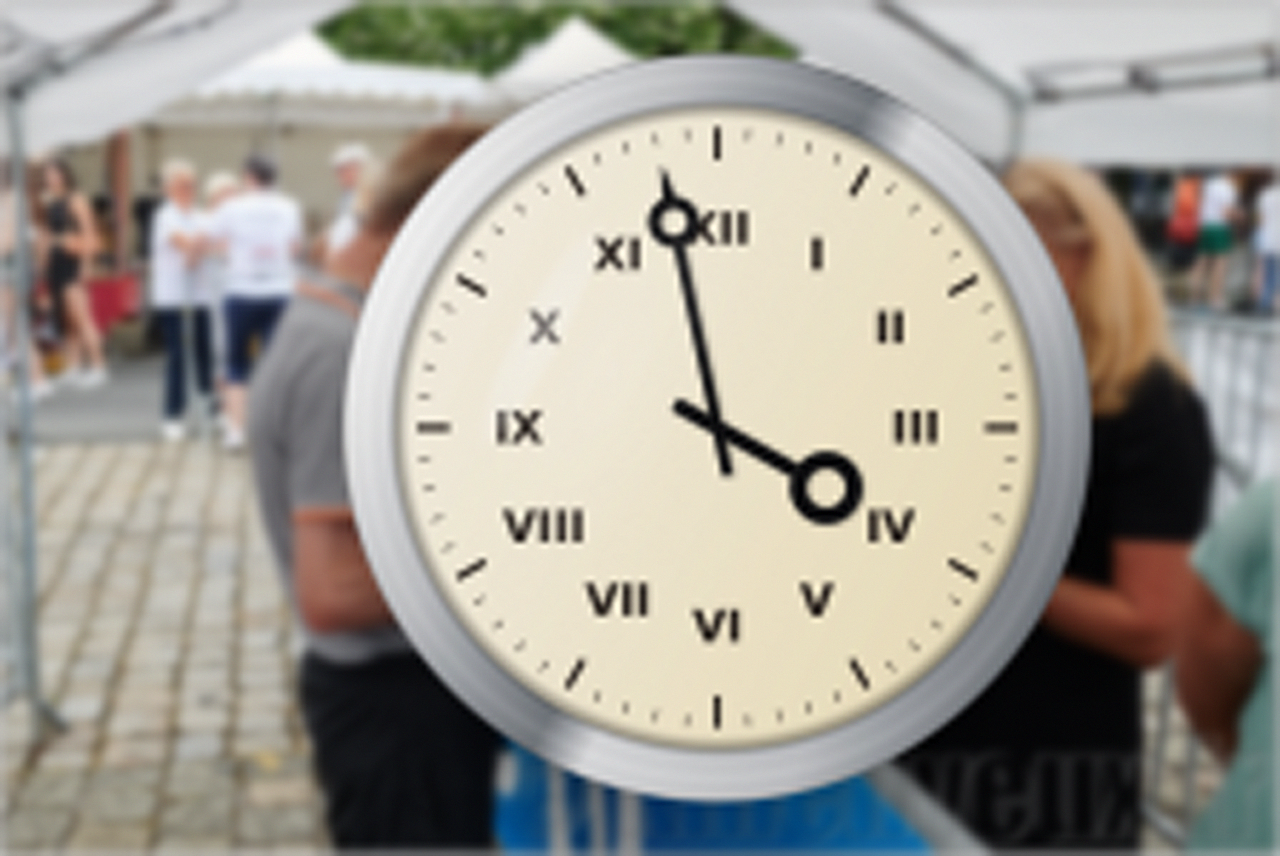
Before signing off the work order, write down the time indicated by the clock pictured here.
3:58
